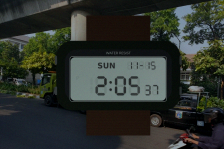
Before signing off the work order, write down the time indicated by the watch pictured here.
2:05:37
